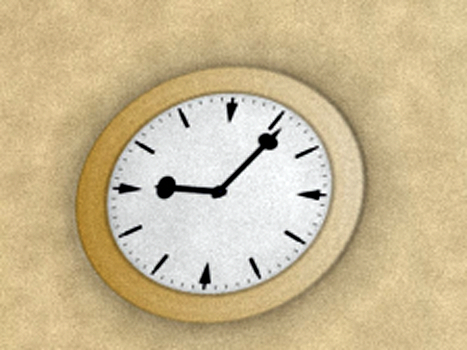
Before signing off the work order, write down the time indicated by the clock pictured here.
9:06
